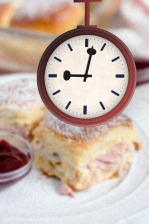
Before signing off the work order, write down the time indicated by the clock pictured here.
9:02
